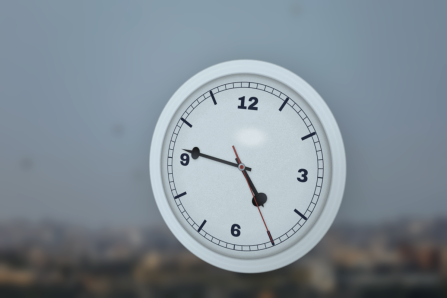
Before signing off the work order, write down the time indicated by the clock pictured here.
4:46:25
